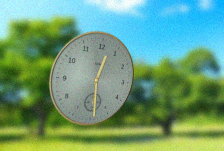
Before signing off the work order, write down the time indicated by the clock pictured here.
12:29
